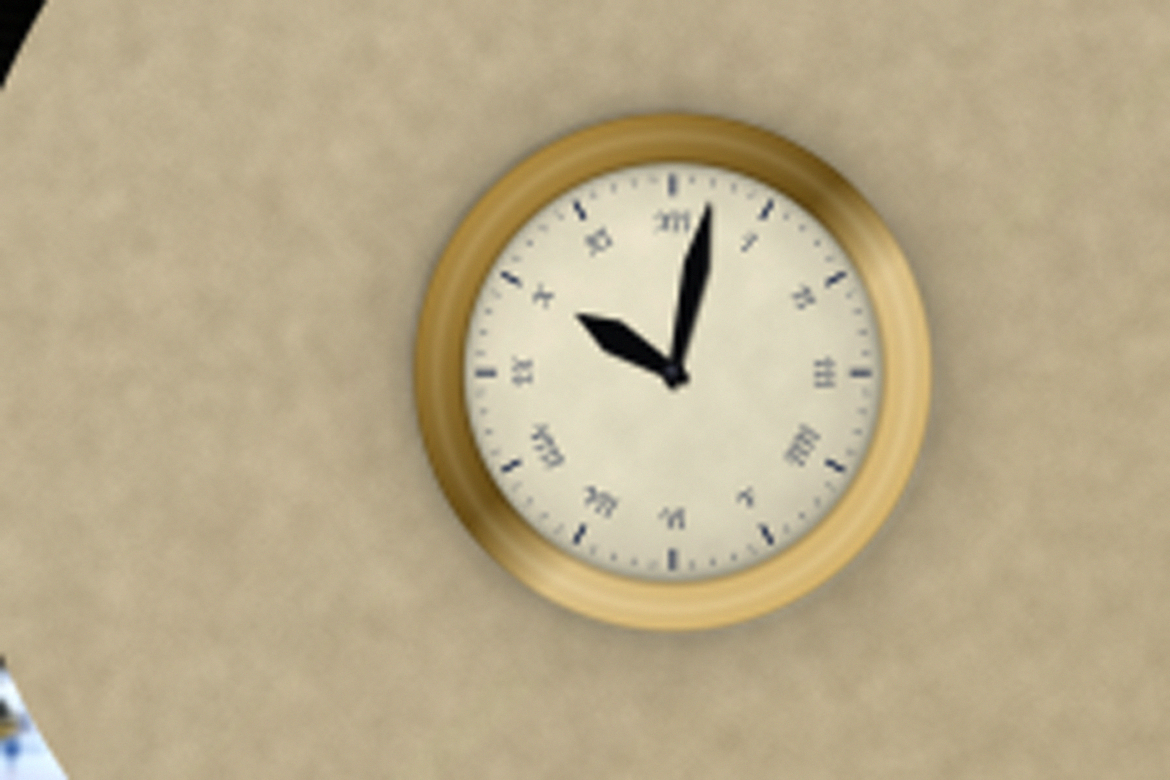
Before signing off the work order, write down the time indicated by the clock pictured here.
10:02
